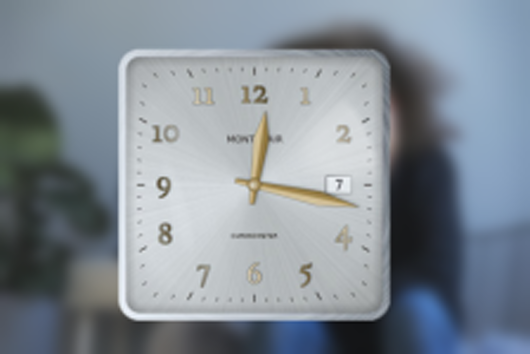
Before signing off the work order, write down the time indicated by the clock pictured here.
12:17
